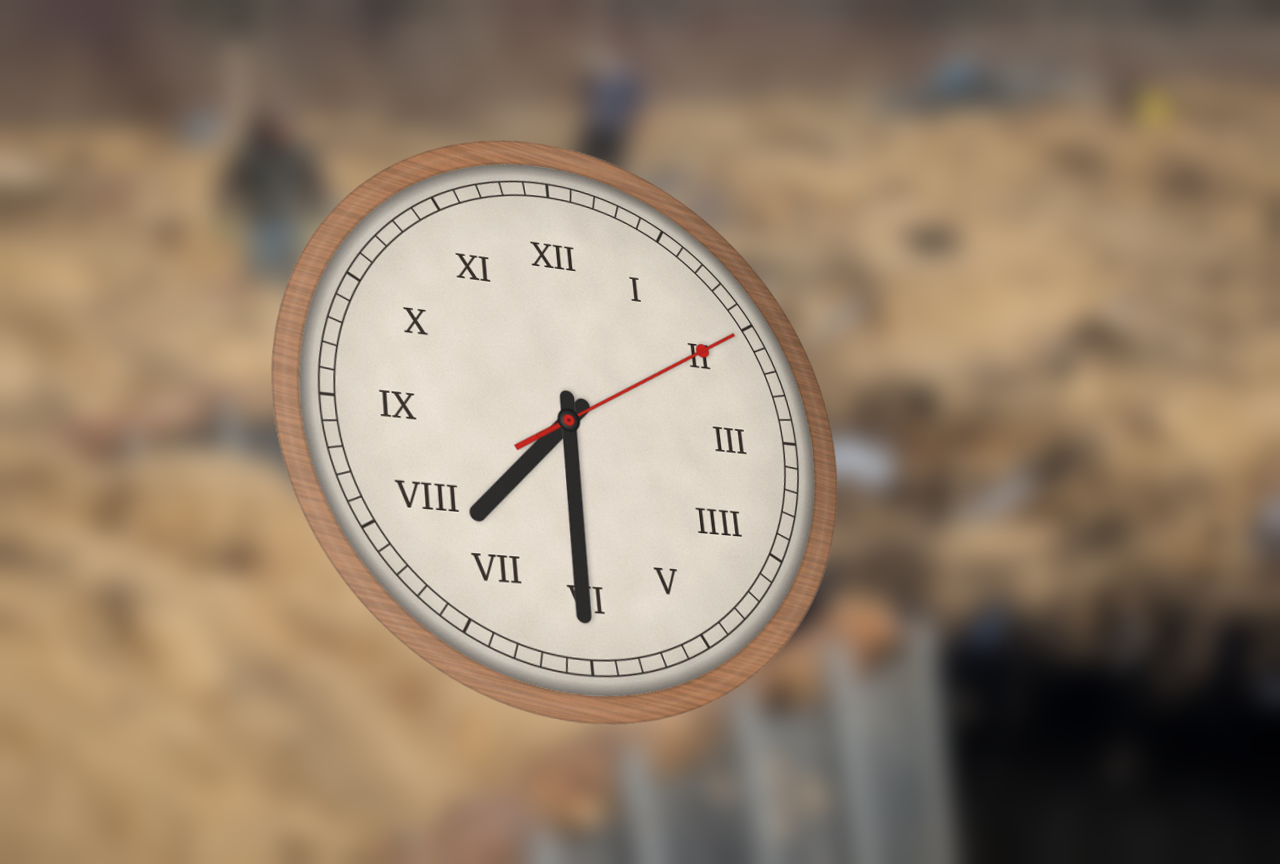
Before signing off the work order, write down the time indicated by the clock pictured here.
7:30:10
